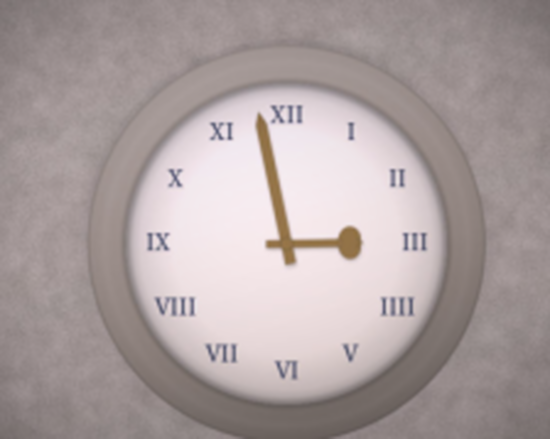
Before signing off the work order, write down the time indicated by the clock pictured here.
2:58
